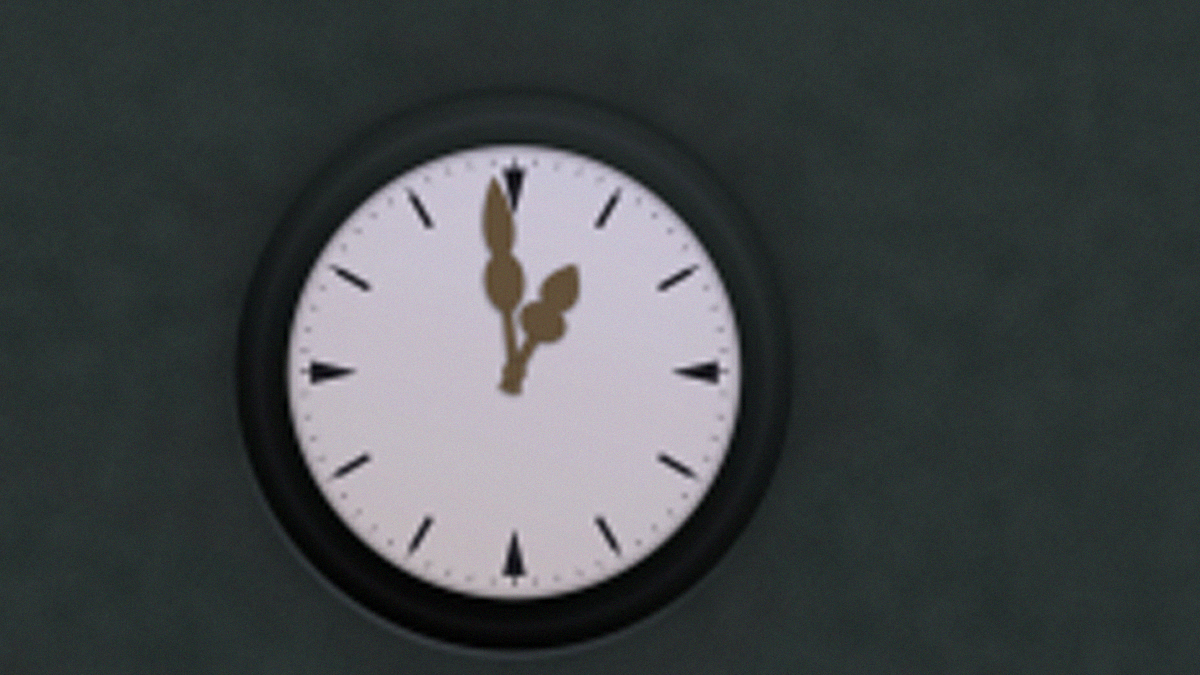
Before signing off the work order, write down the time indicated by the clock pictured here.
12:59
